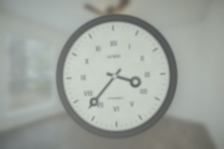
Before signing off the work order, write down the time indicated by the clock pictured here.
3:37
